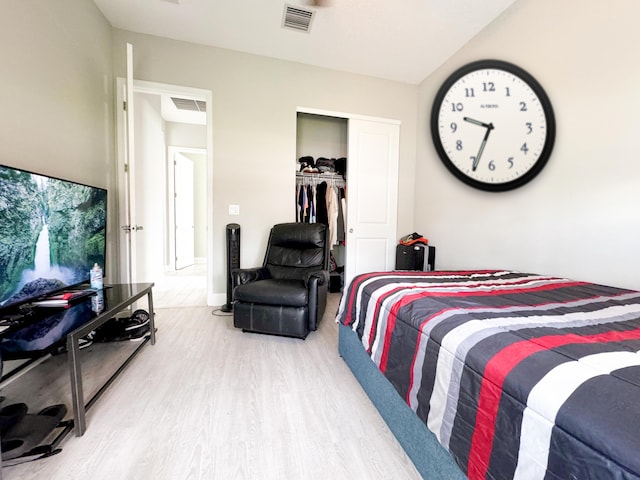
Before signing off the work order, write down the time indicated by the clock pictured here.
9:34
